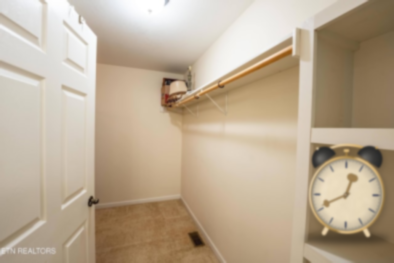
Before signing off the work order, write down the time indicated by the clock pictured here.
12:41
